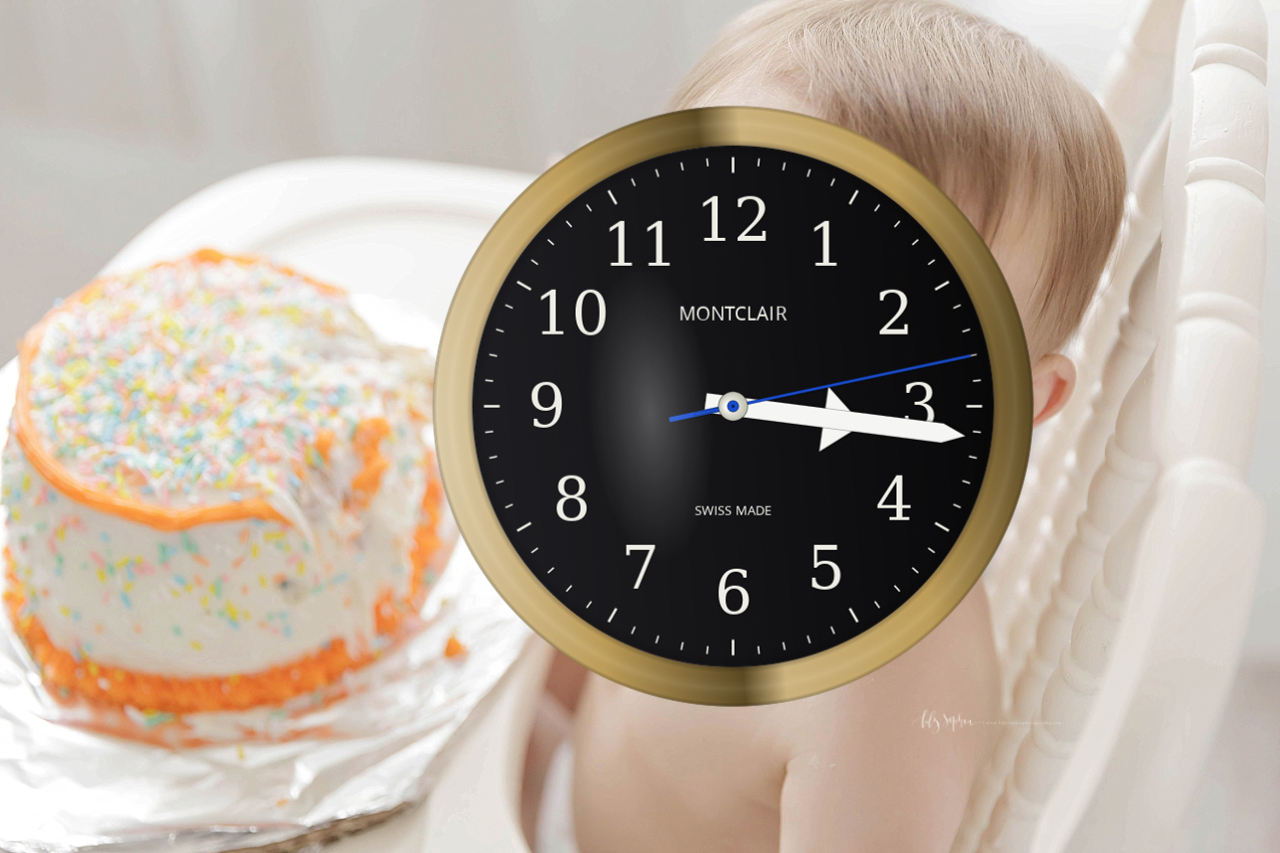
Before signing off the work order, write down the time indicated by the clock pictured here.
3:16:13
